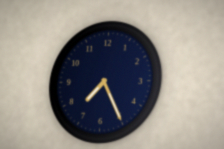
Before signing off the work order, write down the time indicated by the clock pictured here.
7:25
